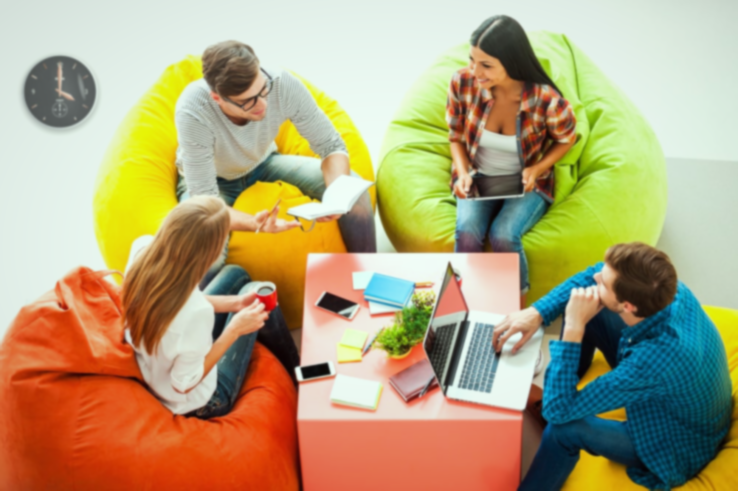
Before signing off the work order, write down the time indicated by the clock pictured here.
4:00
